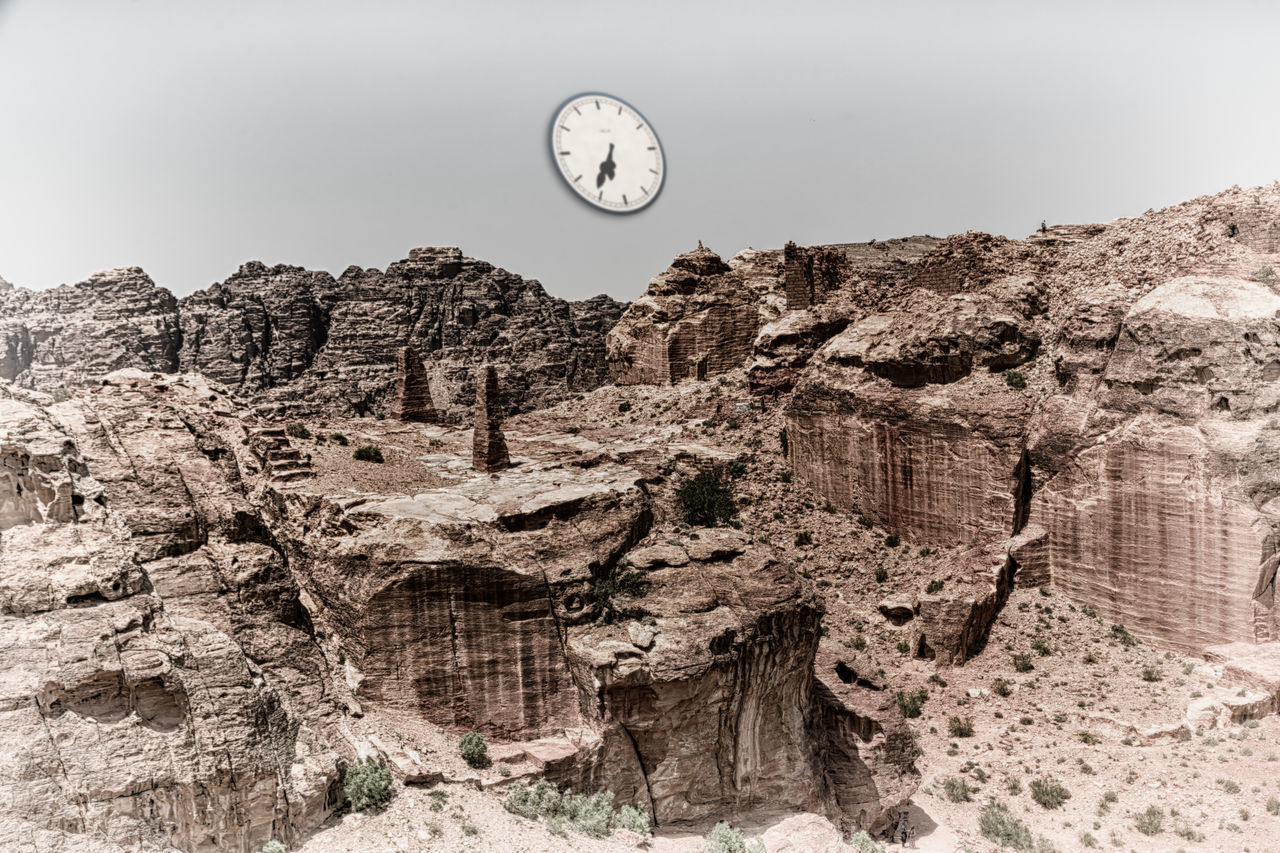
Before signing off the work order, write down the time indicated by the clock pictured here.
6:36
